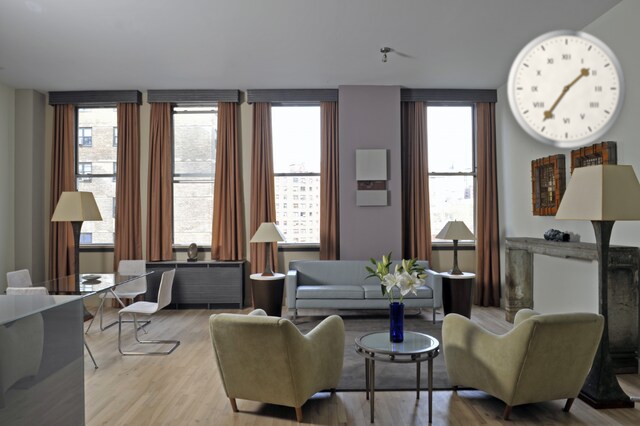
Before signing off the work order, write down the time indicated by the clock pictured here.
1:36
